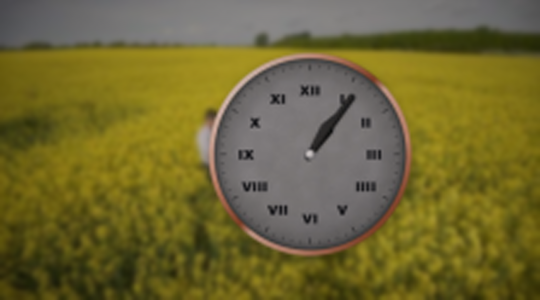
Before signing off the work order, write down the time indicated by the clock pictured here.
1:06
